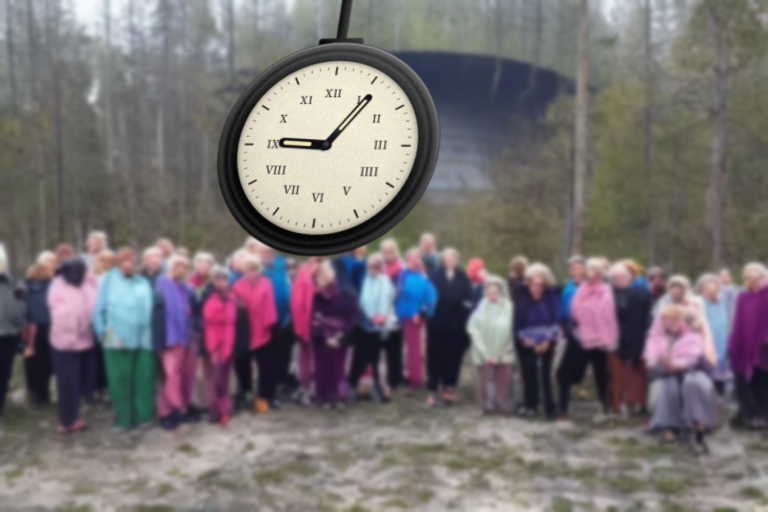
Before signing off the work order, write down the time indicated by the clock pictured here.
9:06
